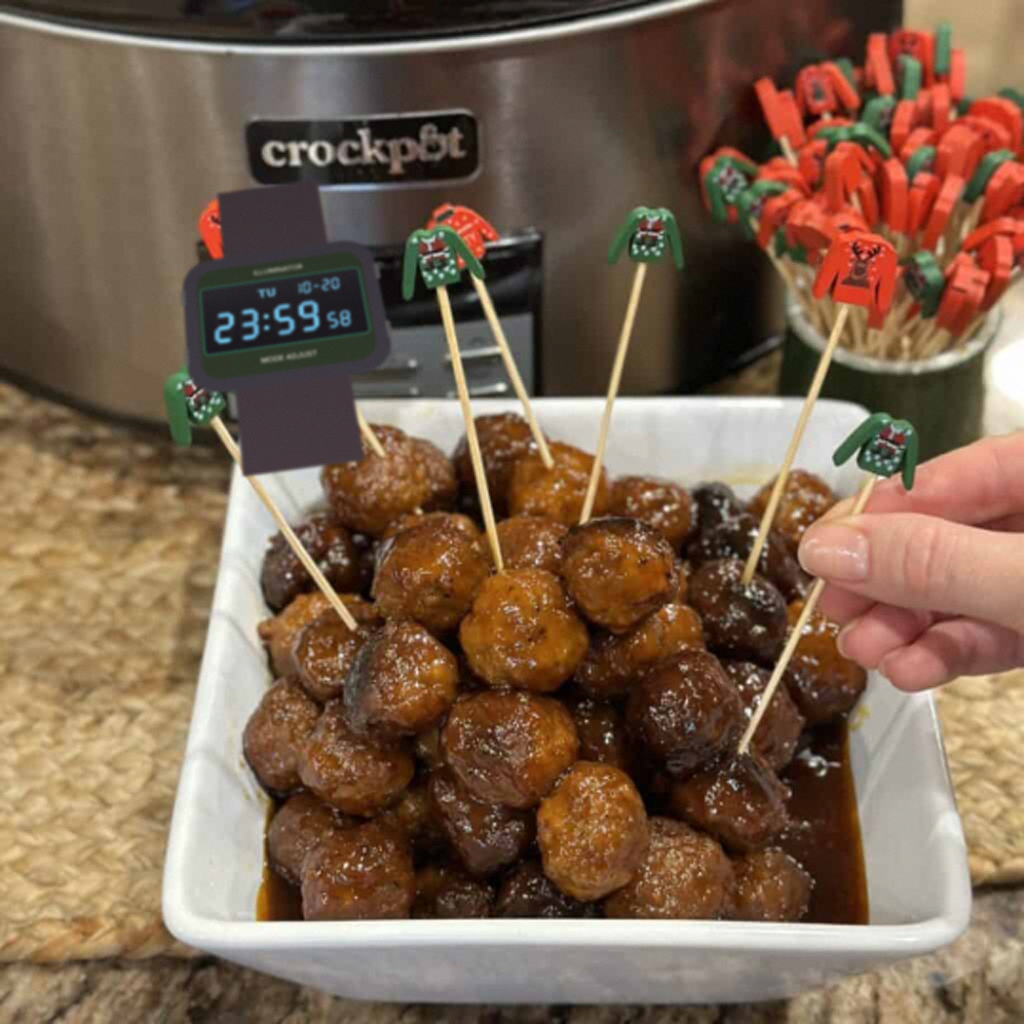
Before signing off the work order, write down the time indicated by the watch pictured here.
23:59
